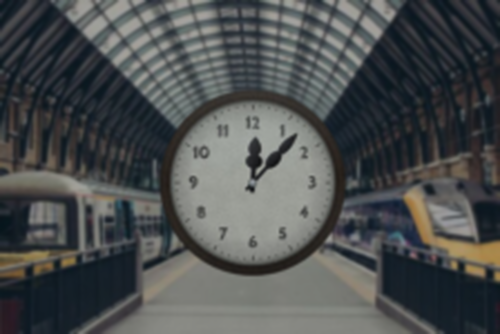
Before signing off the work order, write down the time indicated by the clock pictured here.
12:07
